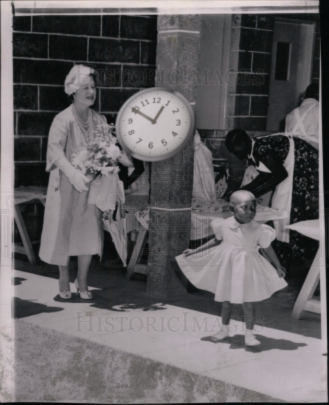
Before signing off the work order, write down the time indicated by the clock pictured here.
12:50
